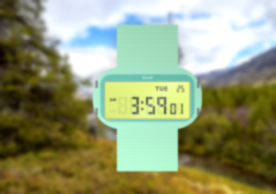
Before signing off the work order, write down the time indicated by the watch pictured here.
3:59:01
